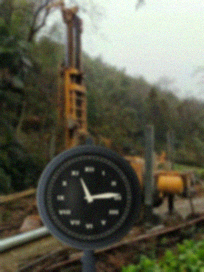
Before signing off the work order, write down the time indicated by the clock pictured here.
11:14
